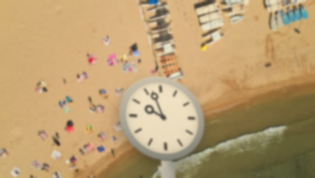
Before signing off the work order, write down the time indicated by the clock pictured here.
9:57
